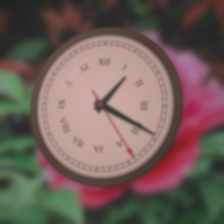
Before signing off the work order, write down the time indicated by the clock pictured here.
1:19:24
